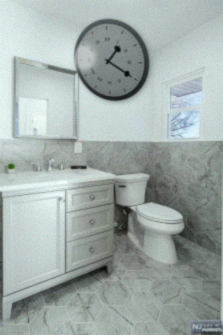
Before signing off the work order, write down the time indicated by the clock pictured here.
1:20
